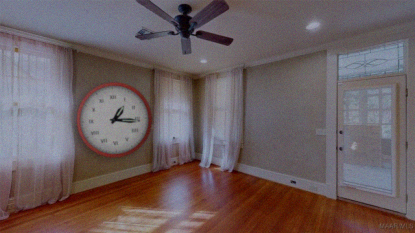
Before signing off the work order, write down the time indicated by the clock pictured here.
1:16
